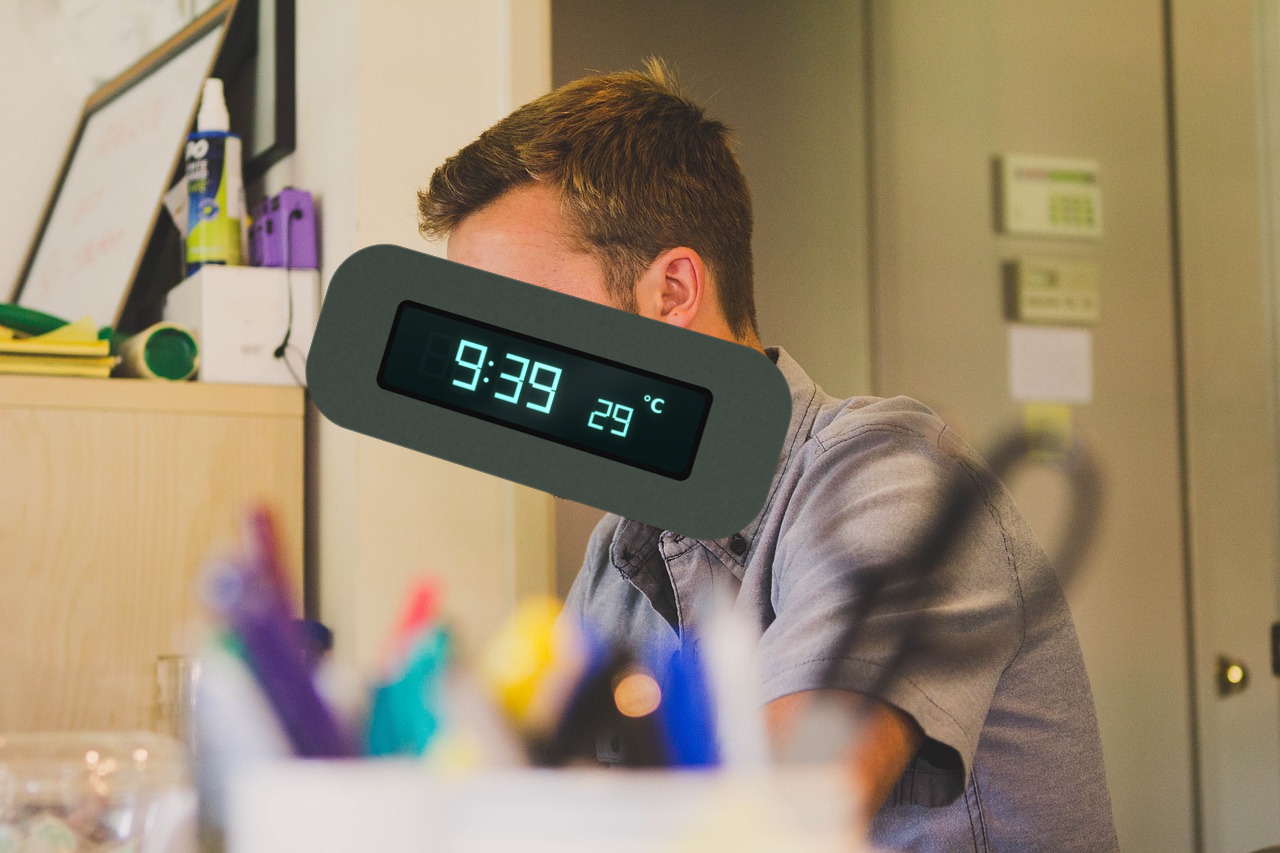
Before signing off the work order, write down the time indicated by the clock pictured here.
9:39
